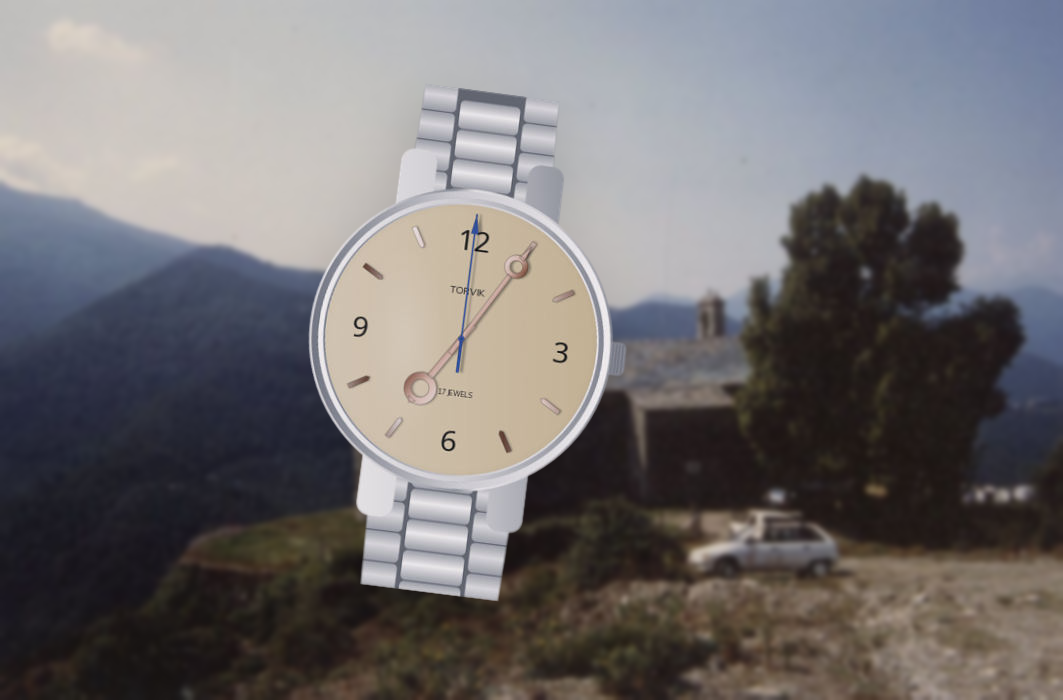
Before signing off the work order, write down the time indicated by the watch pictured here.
7:05:00
